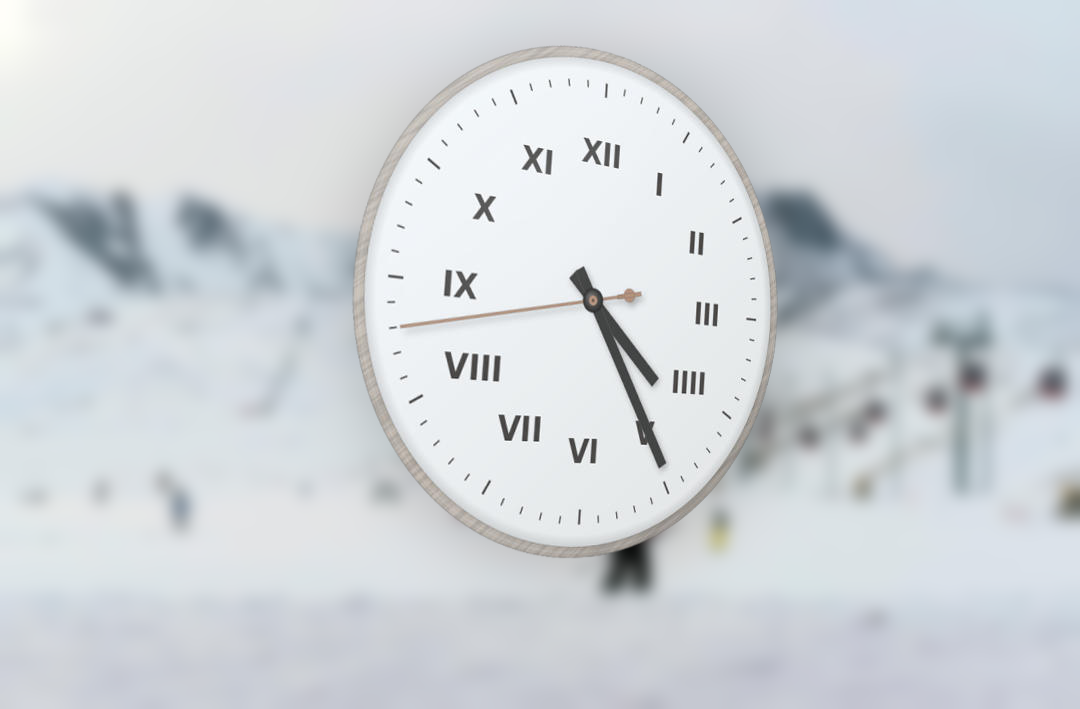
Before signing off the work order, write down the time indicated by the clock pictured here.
4:24:43
